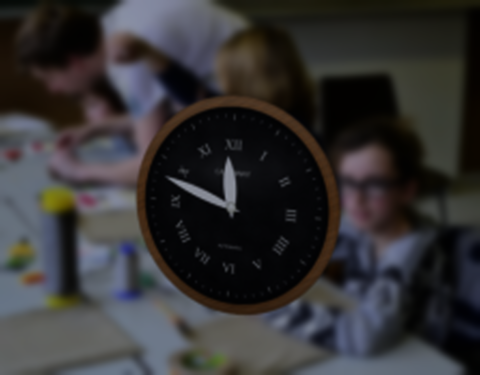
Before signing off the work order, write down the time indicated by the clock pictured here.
11:48
